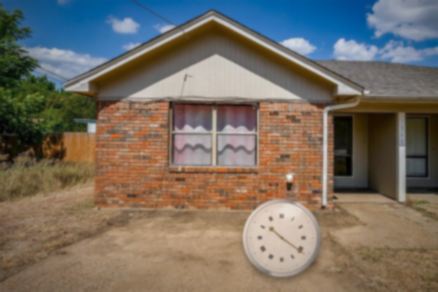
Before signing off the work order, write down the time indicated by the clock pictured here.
10:21
